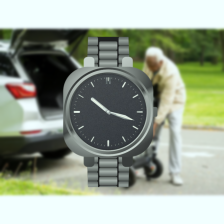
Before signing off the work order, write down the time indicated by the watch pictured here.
10:18
